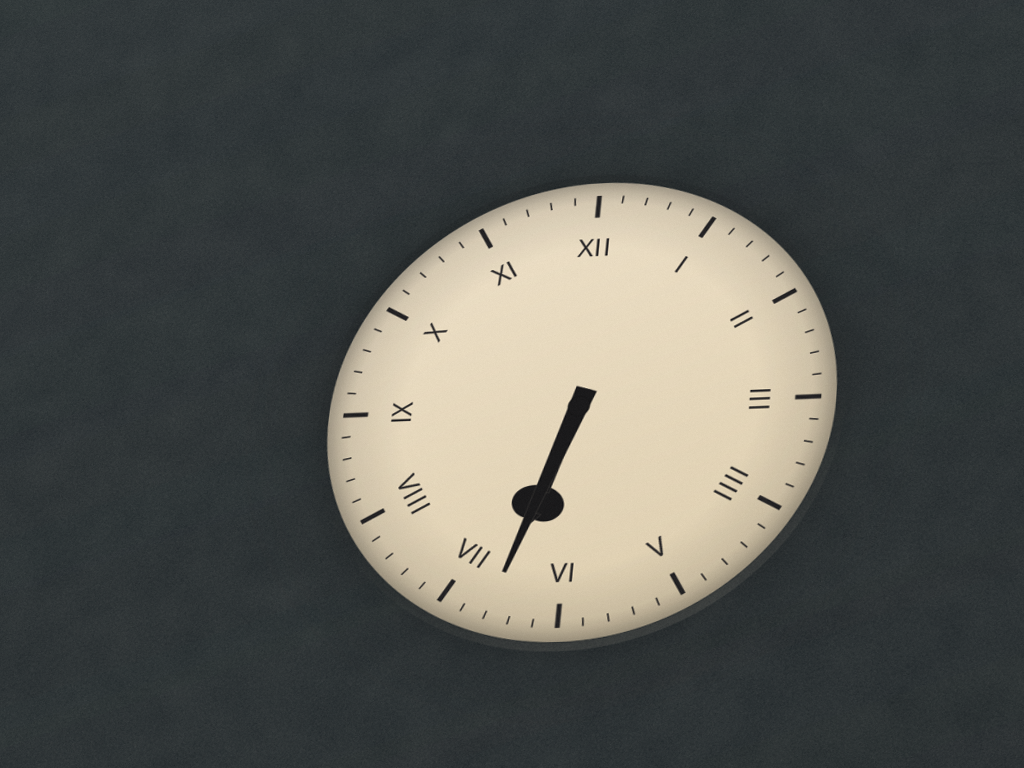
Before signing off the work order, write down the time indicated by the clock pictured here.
6:33
